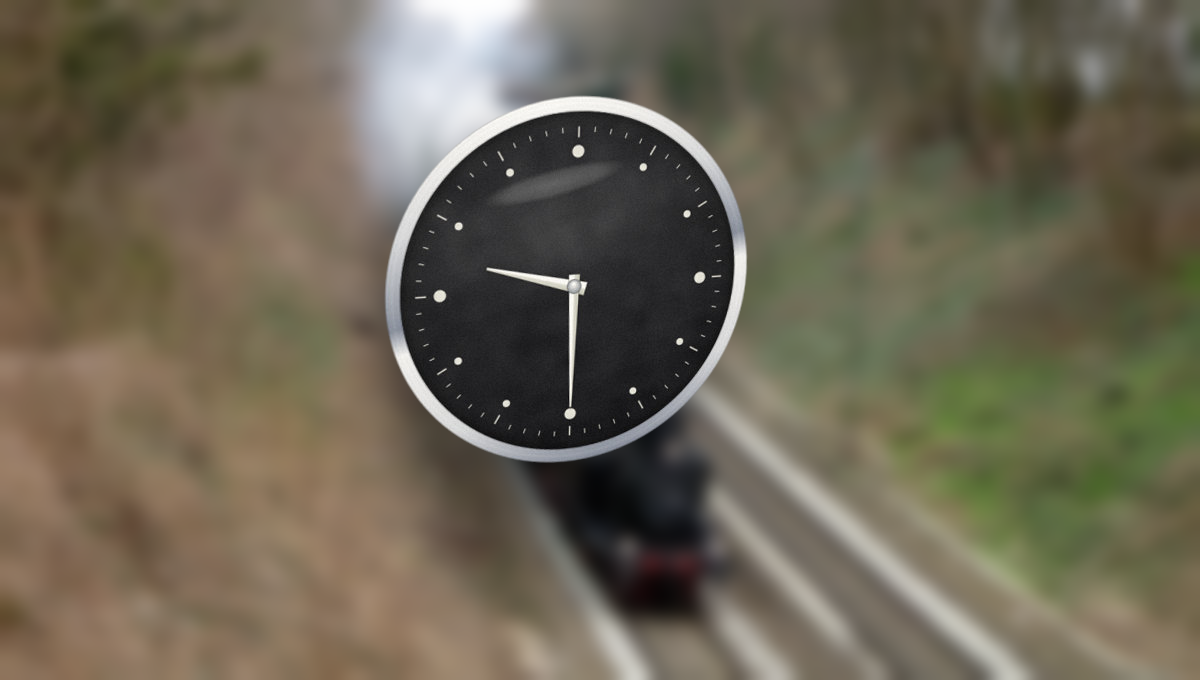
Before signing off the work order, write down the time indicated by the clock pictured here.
9:30
